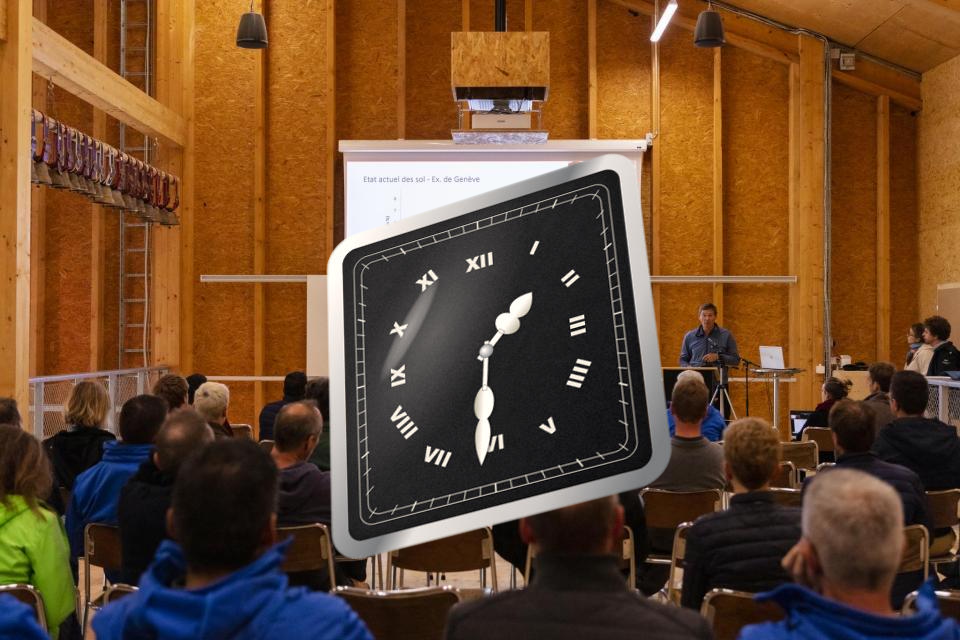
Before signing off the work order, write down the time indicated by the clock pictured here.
1:31
